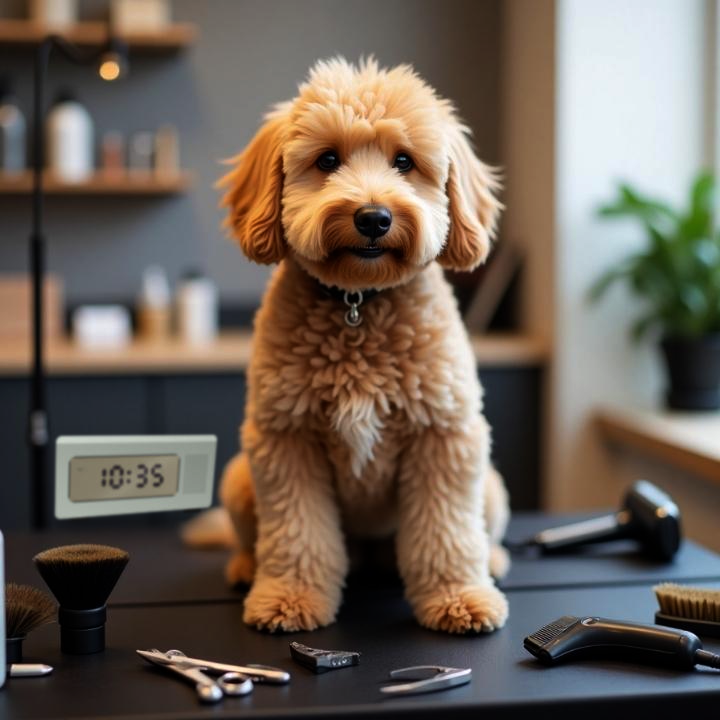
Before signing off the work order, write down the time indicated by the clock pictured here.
10:35
